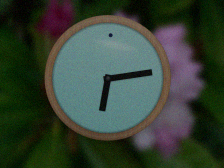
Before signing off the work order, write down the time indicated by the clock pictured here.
6:13
